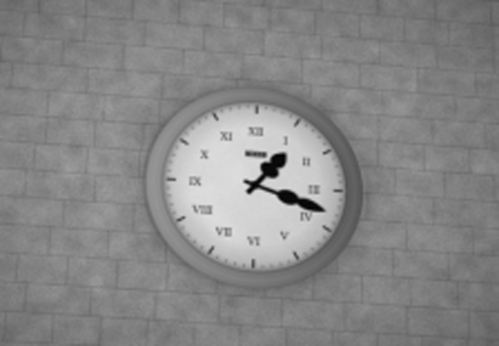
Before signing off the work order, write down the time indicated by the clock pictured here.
1:18
